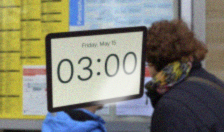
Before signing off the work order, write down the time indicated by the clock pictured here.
3:00
